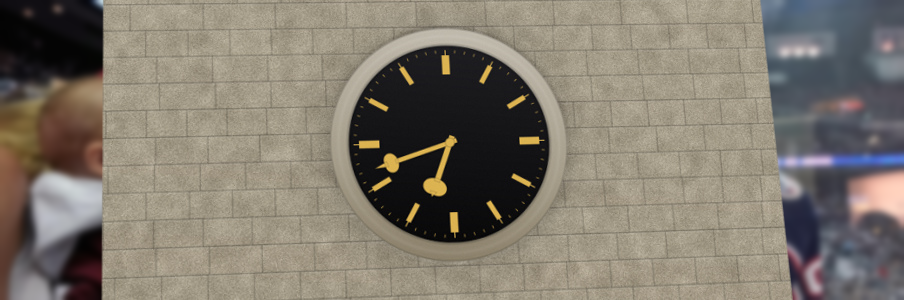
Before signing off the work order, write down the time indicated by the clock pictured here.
6:42
